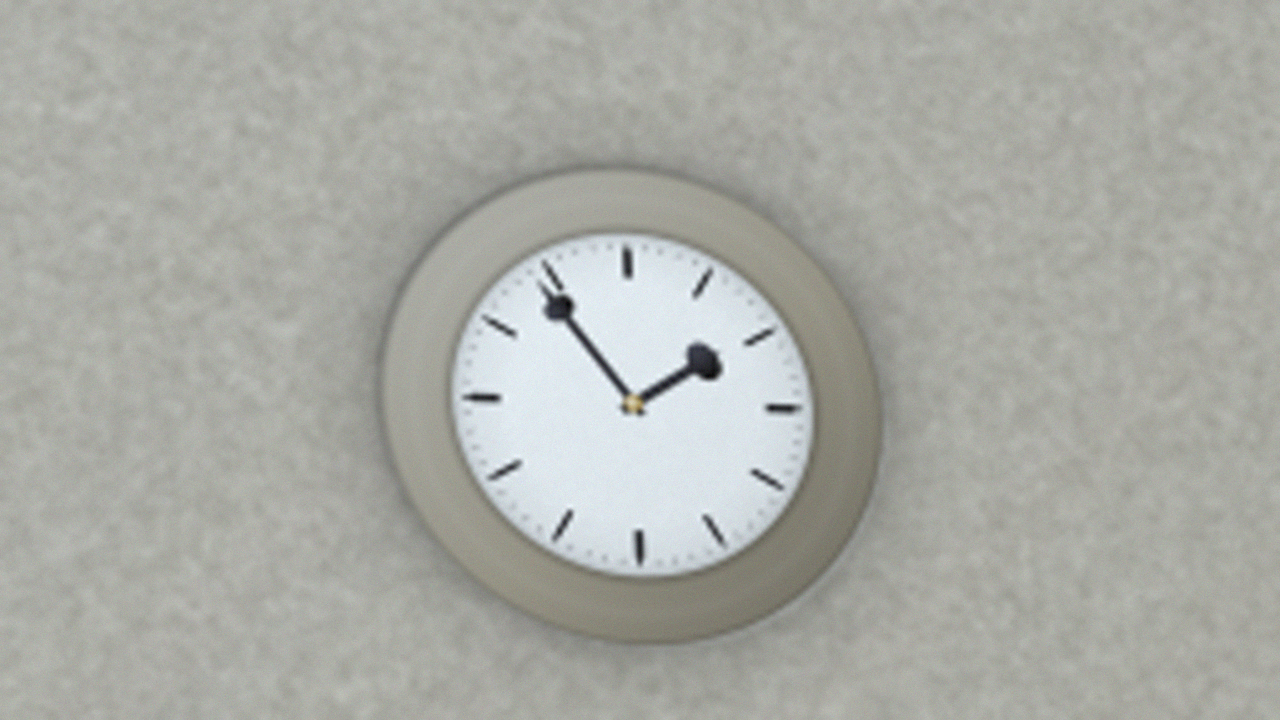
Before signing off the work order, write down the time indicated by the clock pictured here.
1:54
